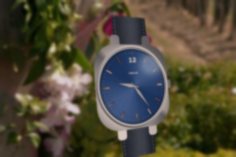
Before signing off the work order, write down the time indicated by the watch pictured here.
9:24
